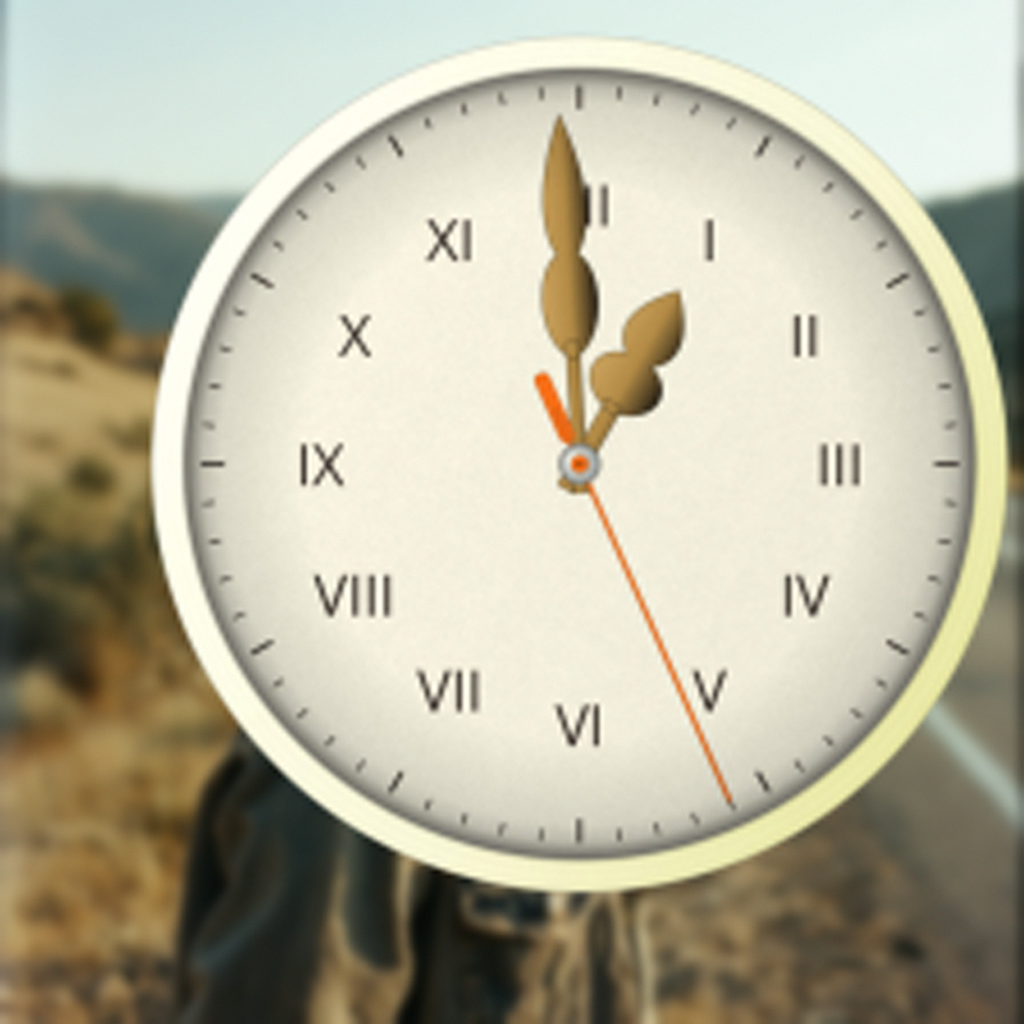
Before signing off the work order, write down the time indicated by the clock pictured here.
12:59:26
